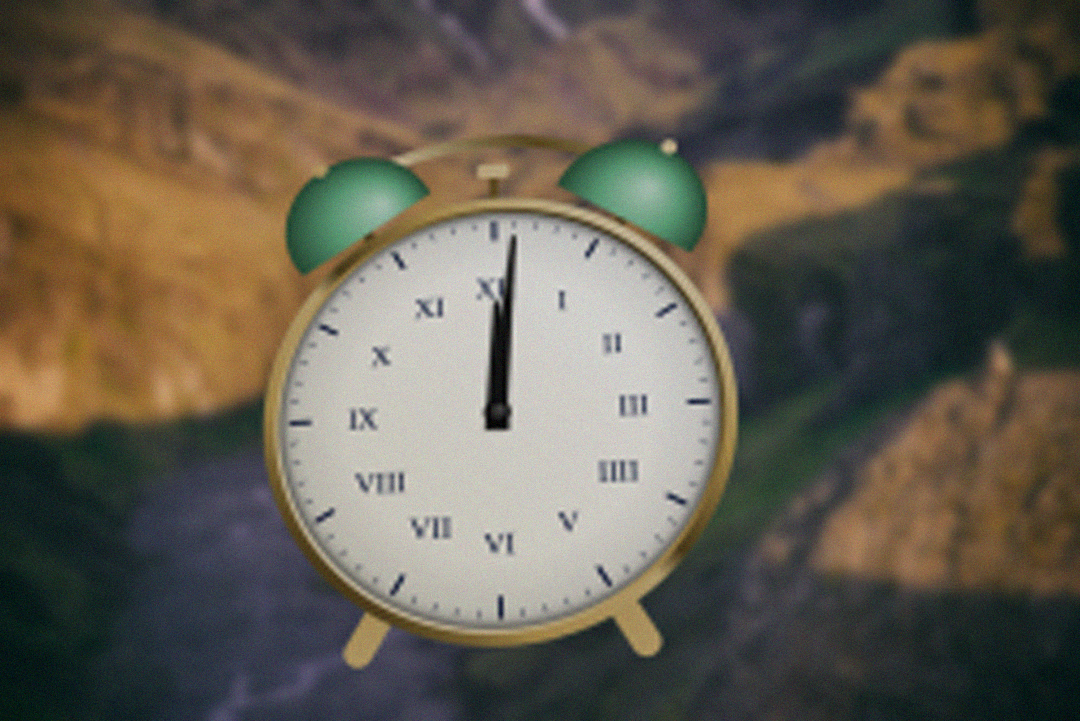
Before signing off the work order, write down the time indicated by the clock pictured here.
12:01
